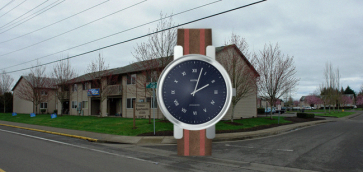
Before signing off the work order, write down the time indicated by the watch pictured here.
2:03
